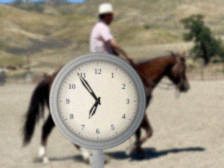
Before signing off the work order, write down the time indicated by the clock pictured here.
6:54
